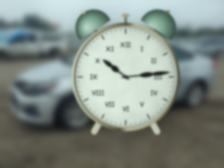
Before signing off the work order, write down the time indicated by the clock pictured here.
10:14
